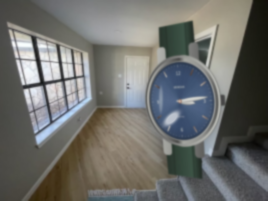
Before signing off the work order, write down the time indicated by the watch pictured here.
3:14
